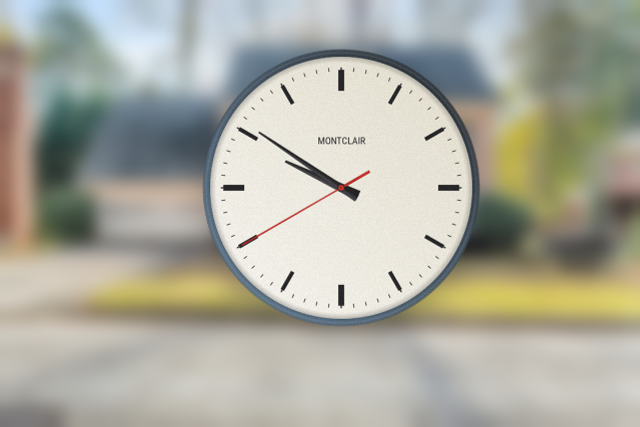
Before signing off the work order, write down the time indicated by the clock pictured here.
9:50:40
